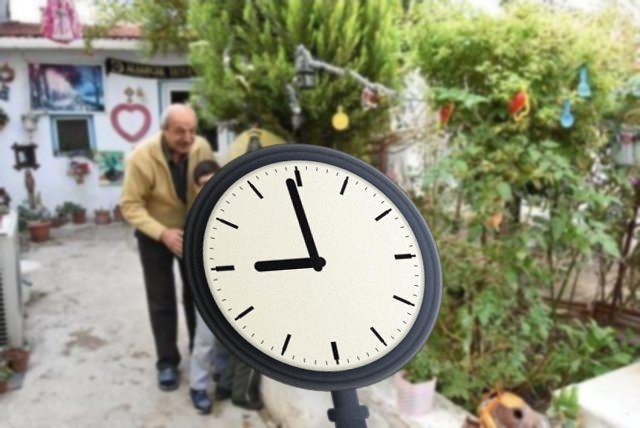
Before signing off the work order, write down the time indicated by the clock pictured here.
8:59
